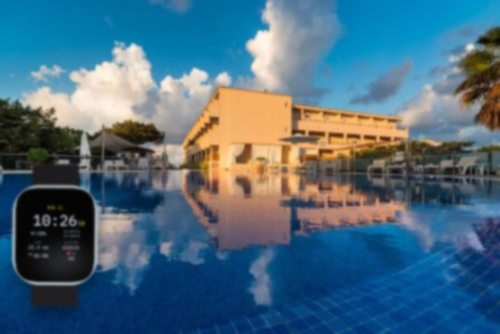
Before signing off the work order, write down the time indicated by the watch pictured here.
10:26
